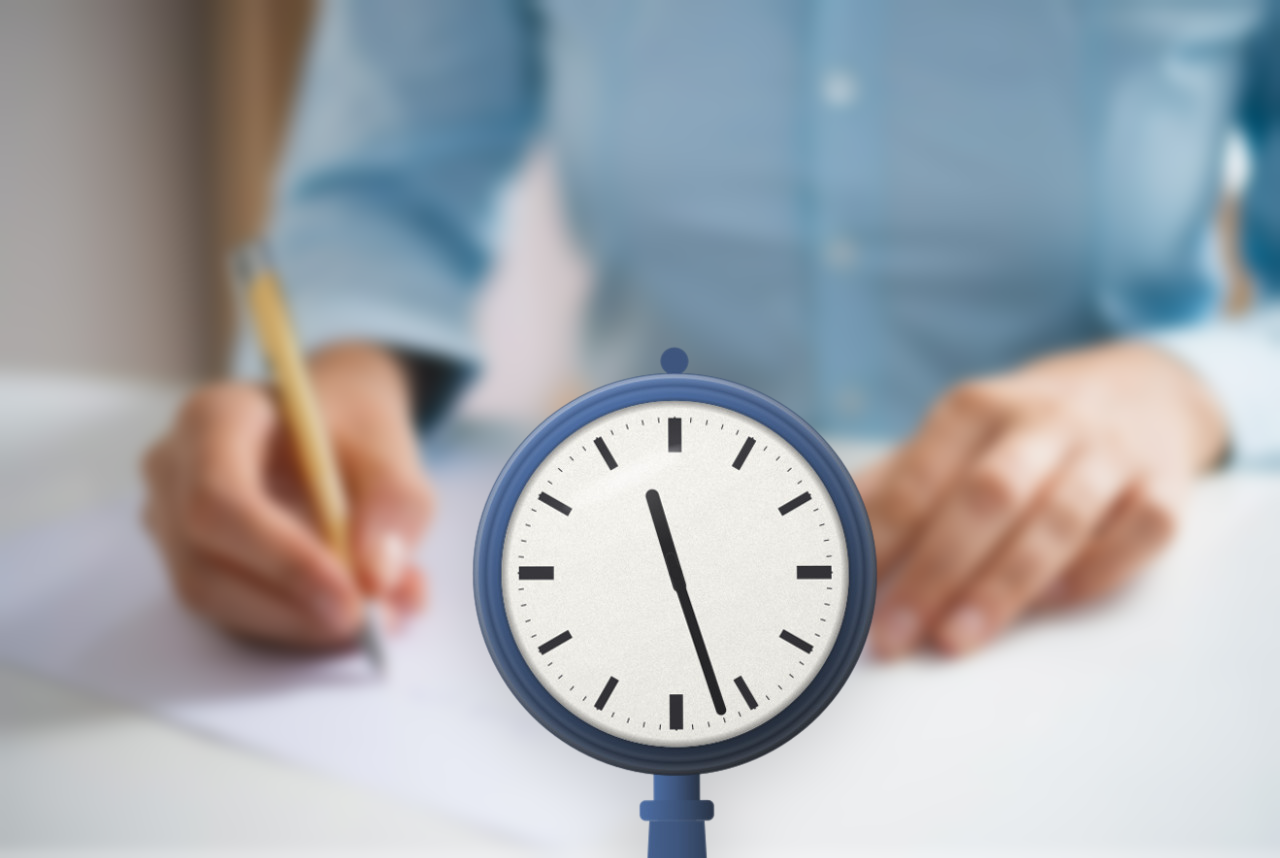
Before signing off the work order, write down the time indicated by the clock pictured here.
11:27
